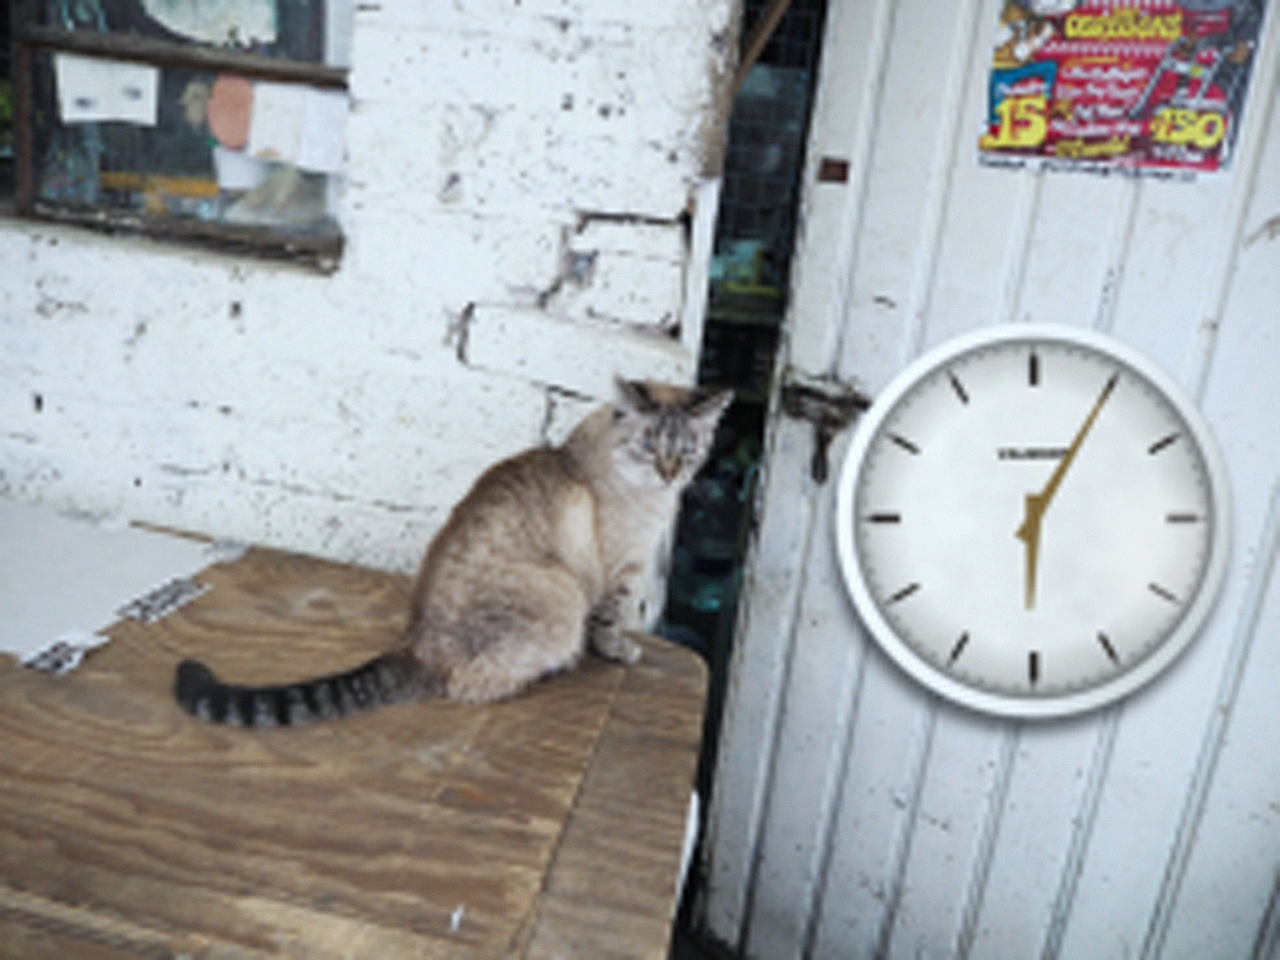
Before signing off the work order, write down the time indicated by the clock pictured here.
6:05
